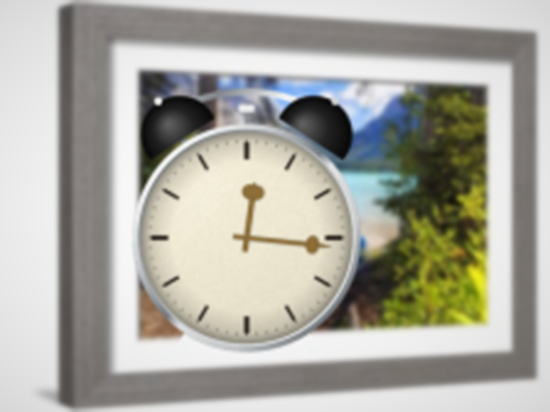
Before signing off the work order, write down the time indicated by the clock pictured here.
12:16
